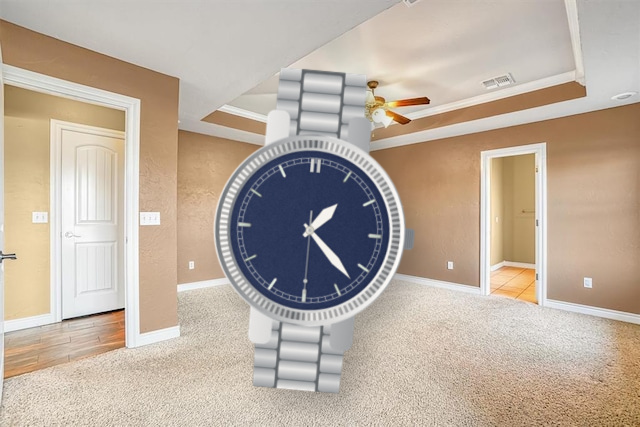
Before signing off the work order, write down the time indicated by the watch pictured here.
1:22:30
